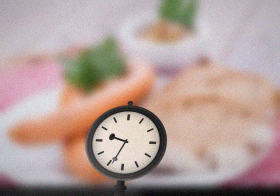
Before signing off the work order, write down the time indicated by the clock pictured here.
9:34
